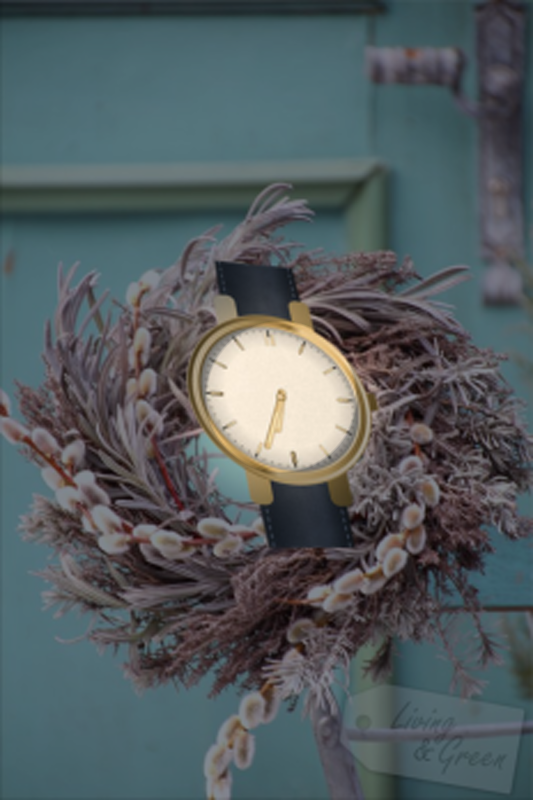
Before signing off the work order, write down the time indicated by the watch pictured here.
6:34
